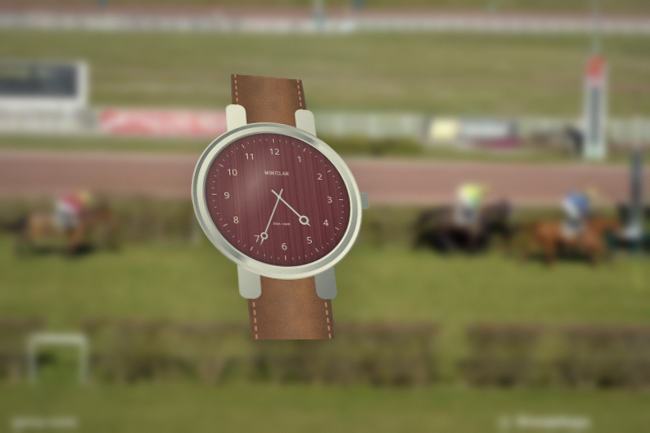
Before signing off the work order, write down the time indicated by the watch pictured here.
4:34
